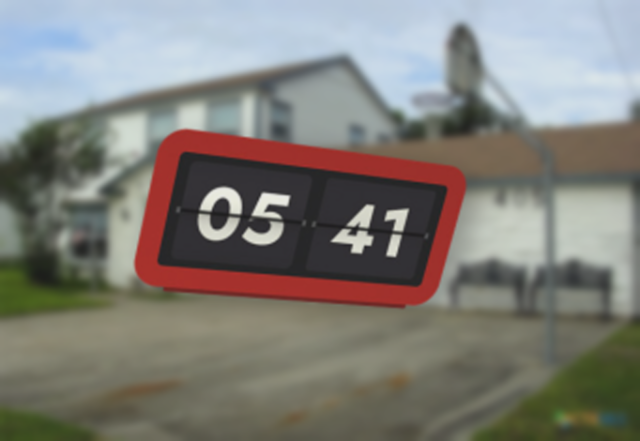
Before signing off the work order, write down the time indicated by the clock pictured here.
5:41
